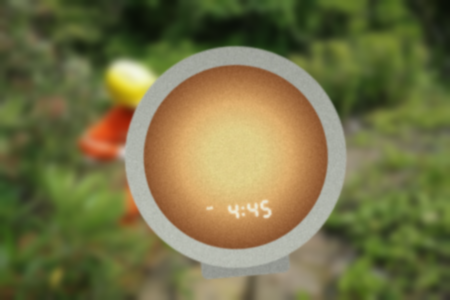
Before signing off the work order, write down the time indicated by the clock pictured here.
4:45
